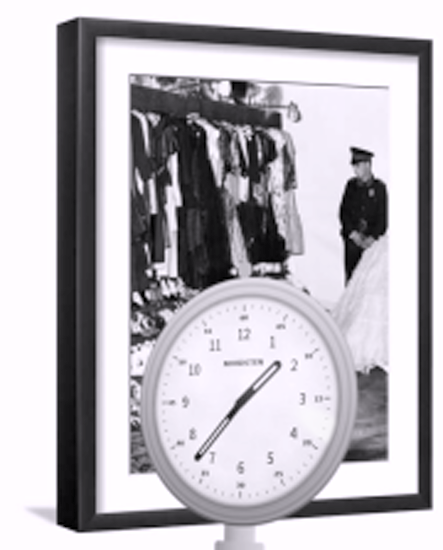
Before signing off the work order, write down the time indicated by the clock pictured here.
1:37
